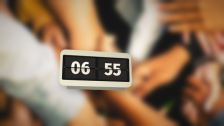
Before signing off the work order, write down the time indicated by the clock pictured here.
6:55
